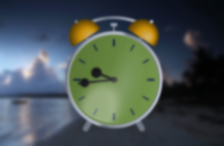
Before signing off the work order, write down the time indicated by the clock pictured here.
9:44
